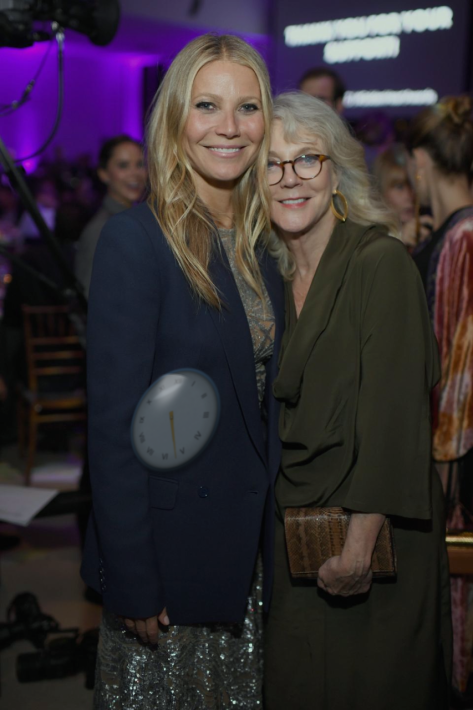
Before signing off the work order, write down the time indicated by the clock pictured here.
5:27
